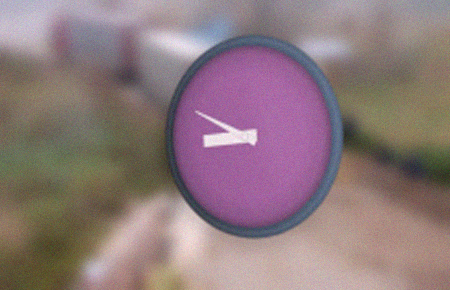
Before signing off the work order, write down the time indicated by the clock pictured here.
8:49
